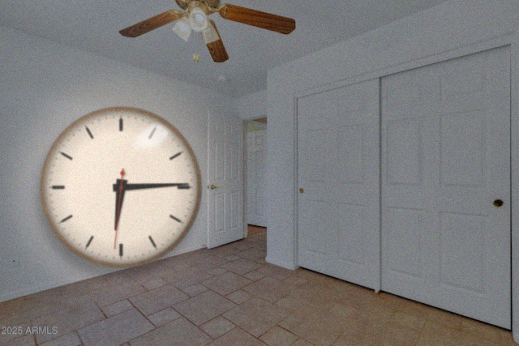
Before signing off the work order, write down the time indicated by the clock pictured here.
6:14:31
